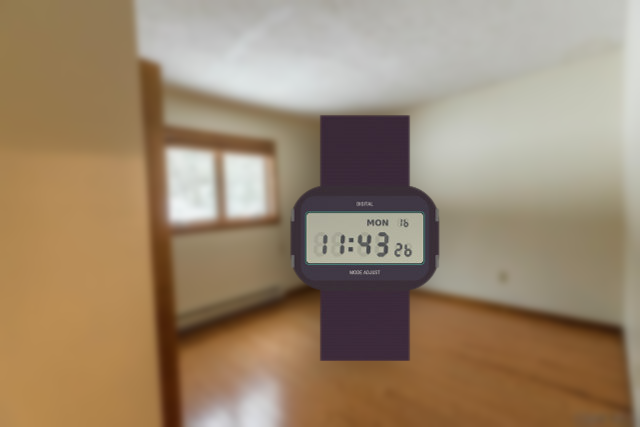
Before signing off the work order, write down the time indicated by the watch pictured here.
11:43:26
